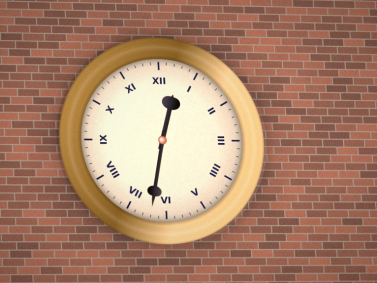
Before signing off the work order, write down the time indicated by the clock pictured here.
12:32
